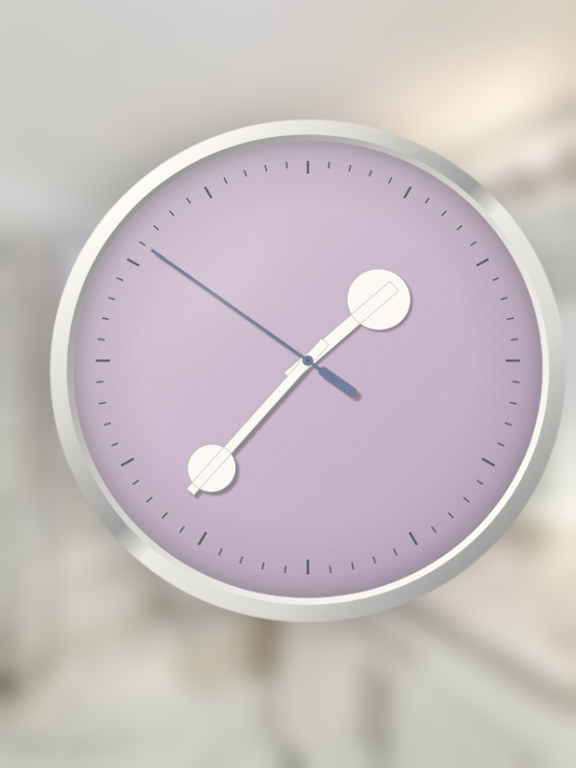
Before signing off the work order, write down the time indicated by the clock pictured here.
1:36:51
